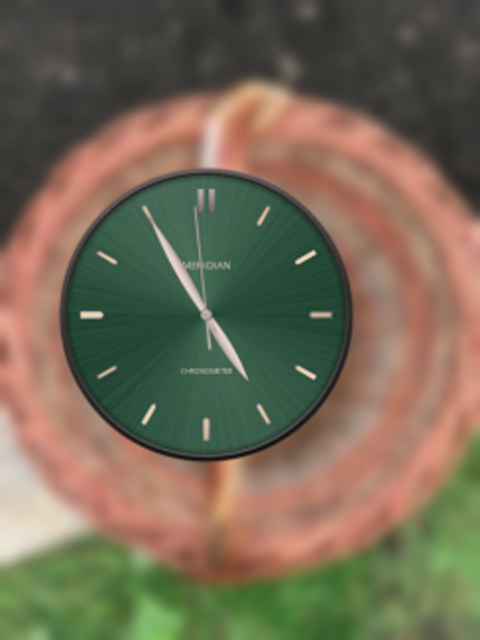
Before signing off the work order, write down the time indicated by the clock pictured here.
4:54:59
